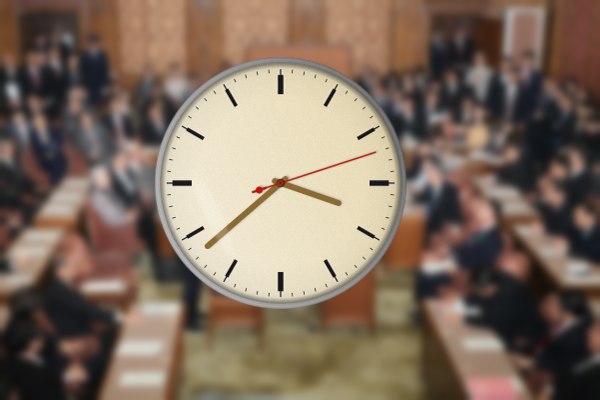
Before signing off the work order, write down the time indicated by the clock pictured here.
3:38:12
